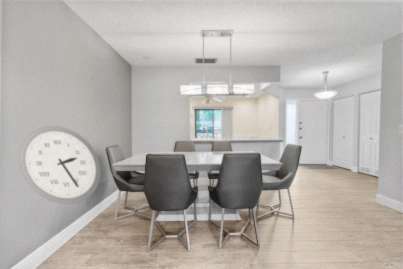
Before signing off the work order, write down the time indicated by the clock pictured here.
2:26
